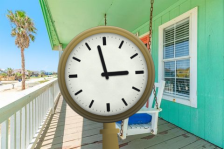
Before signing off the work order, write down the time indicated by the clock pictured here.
2:58
